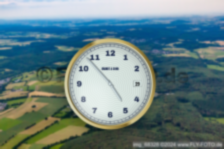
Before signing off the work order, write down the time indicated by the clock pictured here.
4:53
